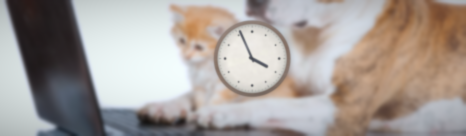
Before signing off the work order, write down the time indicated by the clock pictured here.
3:56
